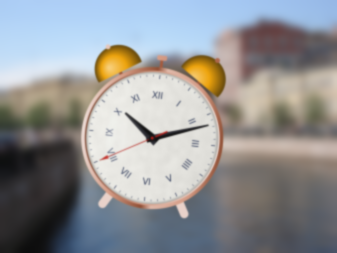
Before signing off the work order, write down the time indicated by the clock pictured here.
10:11:40
